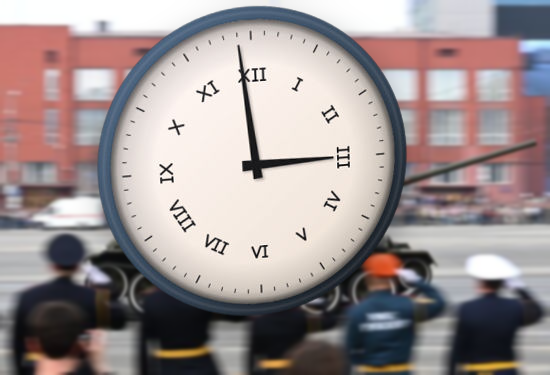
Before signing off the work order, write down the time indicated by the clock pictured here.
2:59
